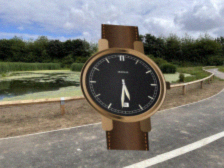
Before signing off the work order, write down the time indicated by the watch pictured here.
5:31
